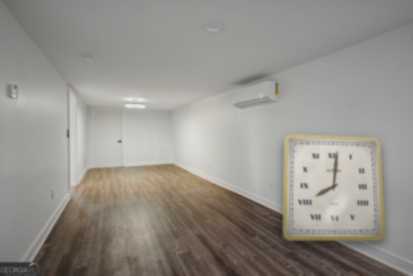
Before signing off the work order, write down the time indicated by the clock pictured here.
8:01
